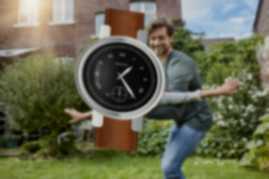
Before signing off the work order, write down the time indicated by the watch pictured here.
1:24
